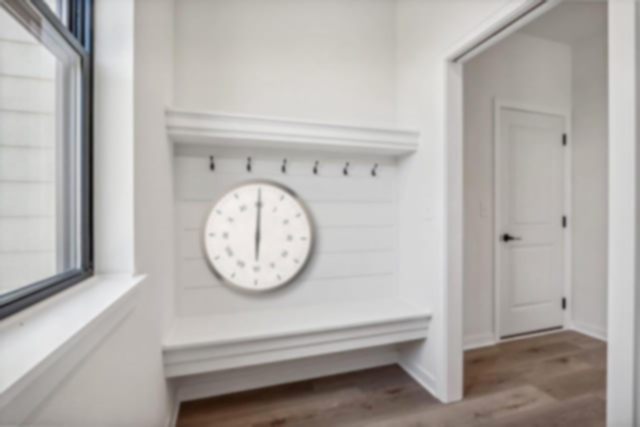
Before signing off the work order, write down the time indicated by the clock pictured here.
6:00
